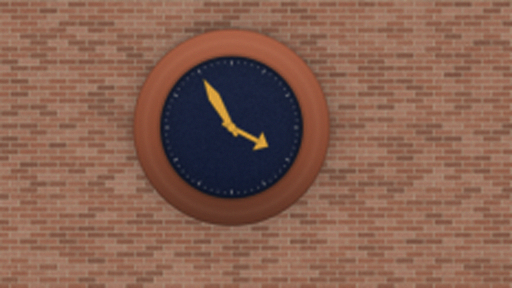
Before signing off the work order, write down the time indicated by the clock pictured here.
3:55
